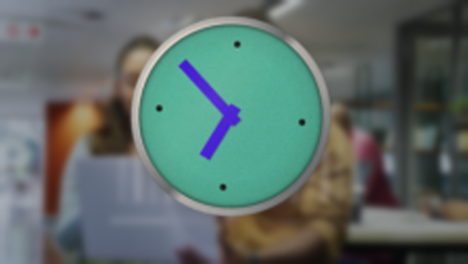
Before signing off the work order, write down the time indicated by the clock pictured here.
6:52
